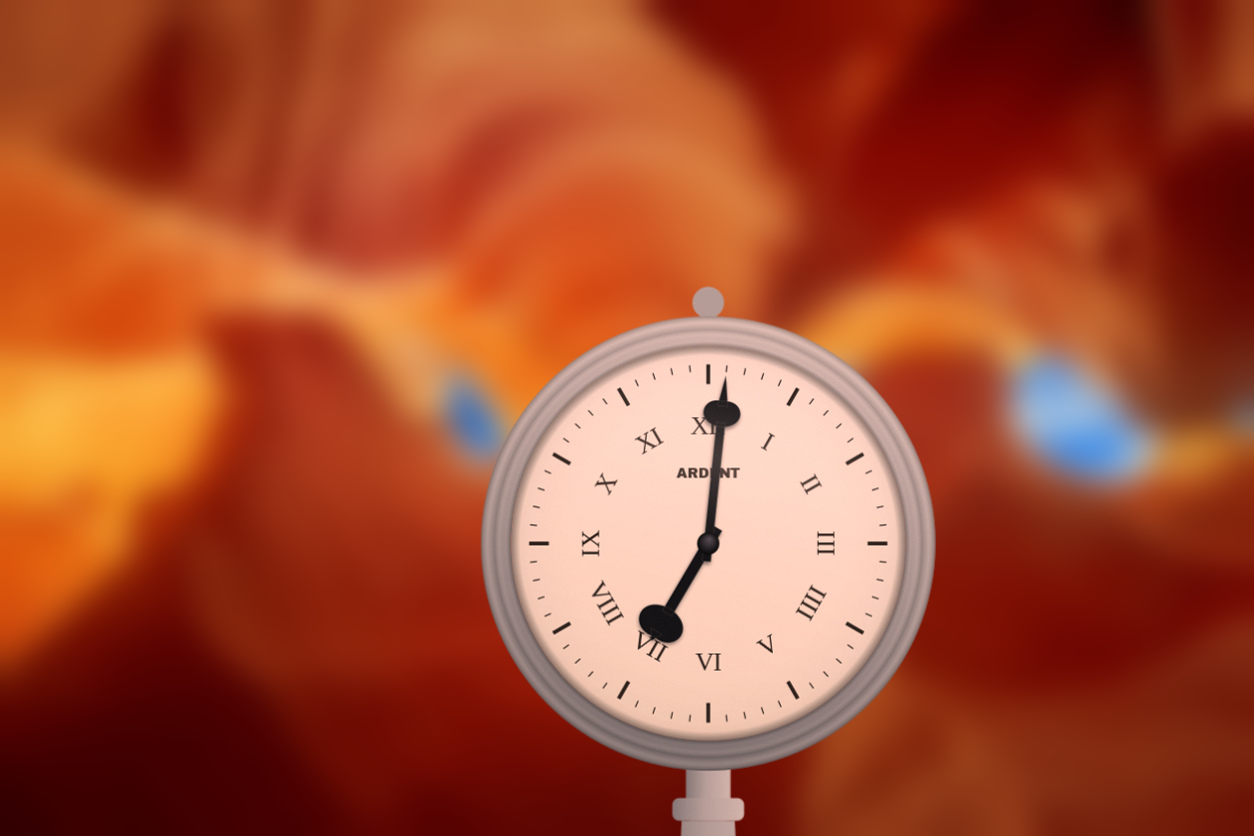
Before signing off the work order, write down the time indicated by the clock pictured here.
7:01
